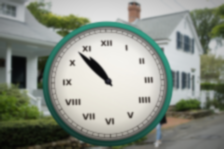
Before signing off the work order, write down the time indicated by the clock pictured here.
10:53
